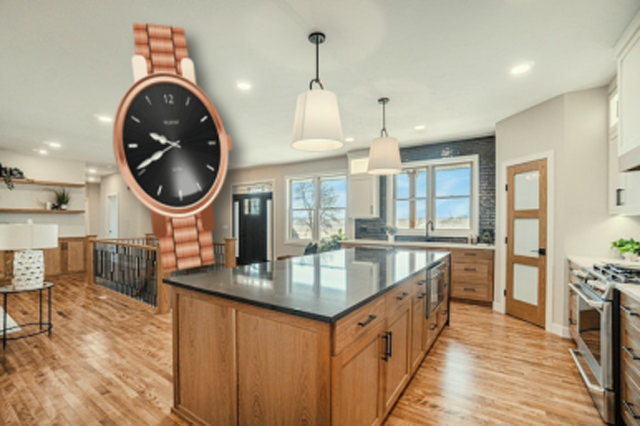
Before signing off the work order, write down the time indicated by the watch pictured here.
9:41
